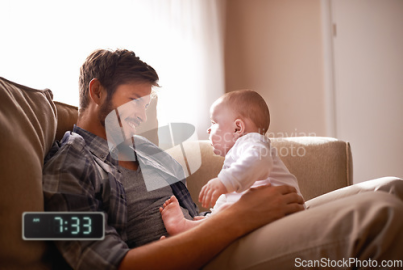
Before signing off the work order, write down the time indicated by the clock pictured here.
7:33
